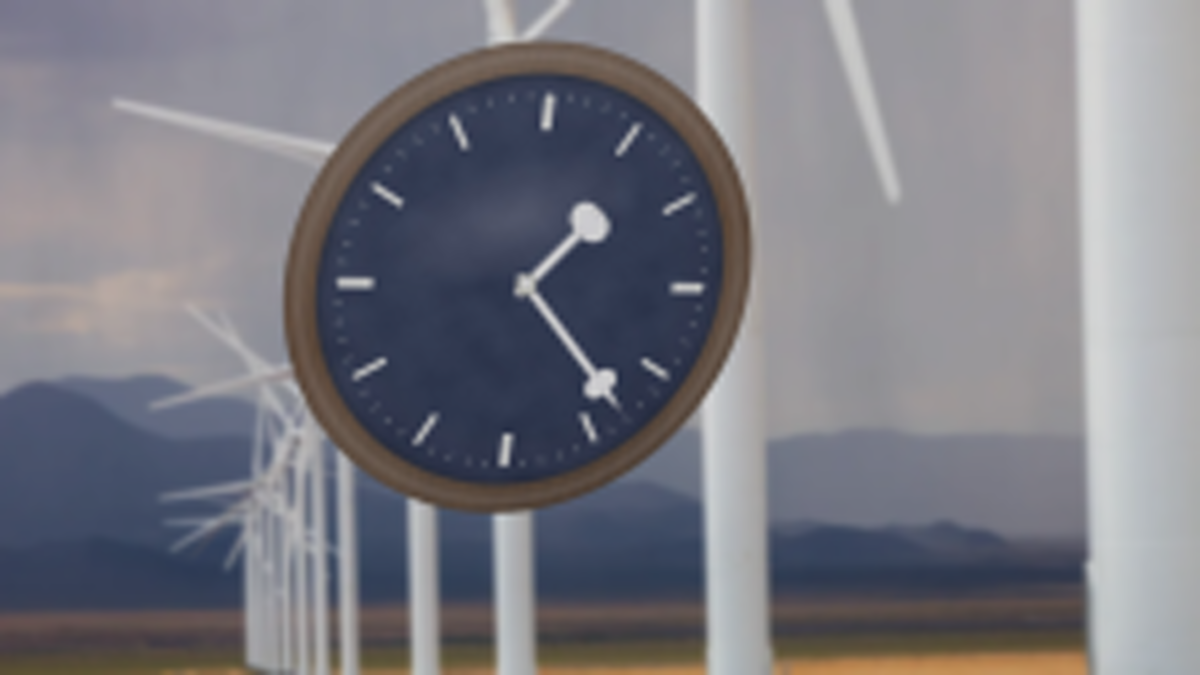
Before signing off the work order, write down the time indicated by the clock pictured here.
1:23
